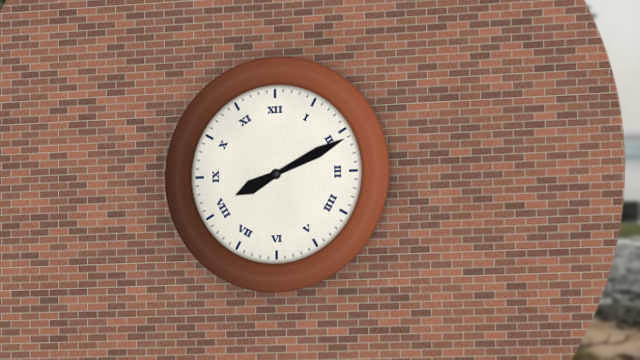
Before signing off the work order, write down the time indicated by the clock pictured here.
8:11
